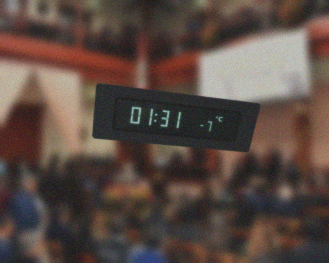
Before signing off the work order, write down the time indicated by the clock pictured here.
1:31
